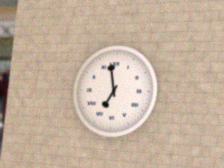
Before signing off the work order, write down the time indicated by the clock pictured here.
6:58
